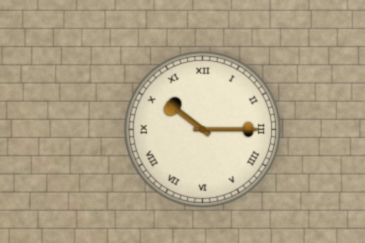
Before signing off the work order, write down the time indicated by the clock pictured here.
10:15
